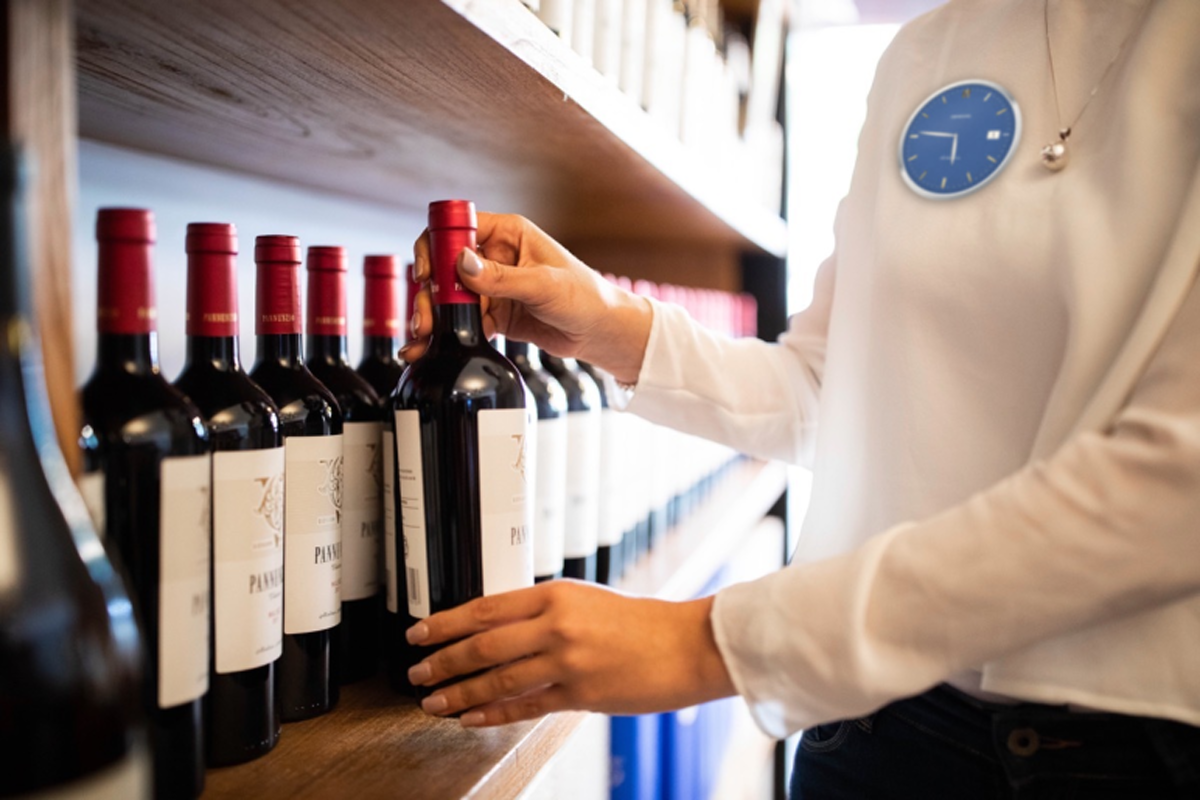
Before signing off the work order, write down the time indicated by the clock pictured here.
5:46
